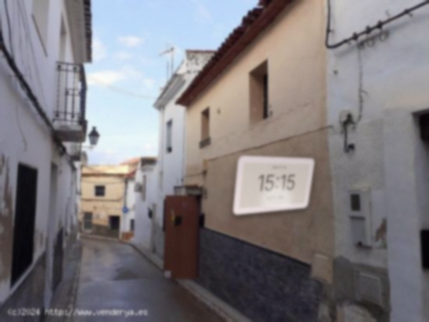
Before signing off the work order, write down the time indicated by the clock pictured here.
15:15
